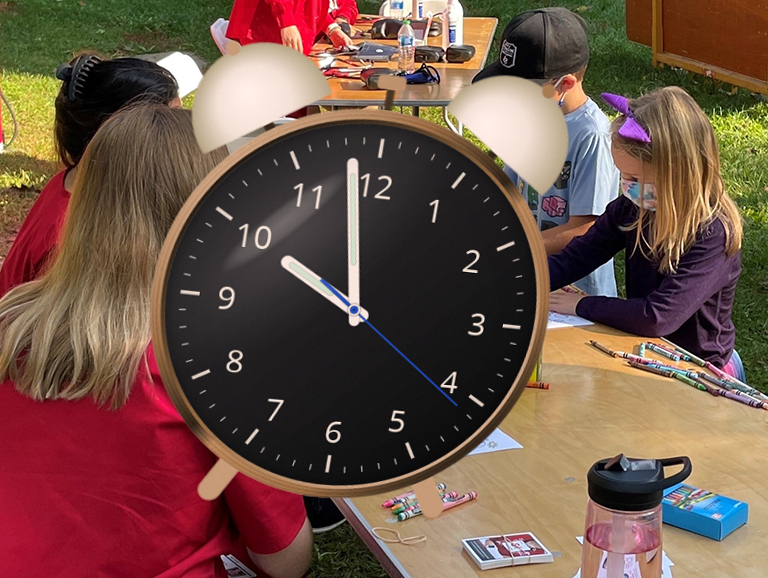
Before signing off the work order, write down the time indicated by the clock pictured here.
9:58:21
